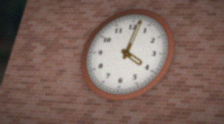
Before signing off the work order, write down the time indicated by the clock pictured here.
4:02
